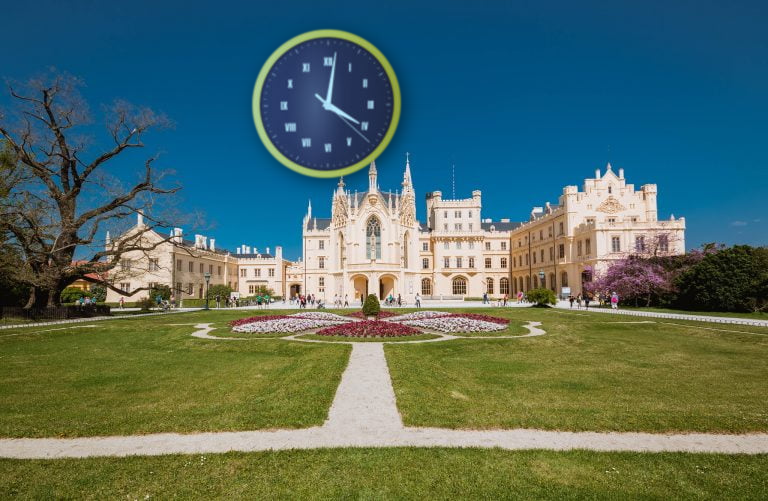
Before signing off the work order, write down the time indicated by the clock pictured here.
4:01:22
